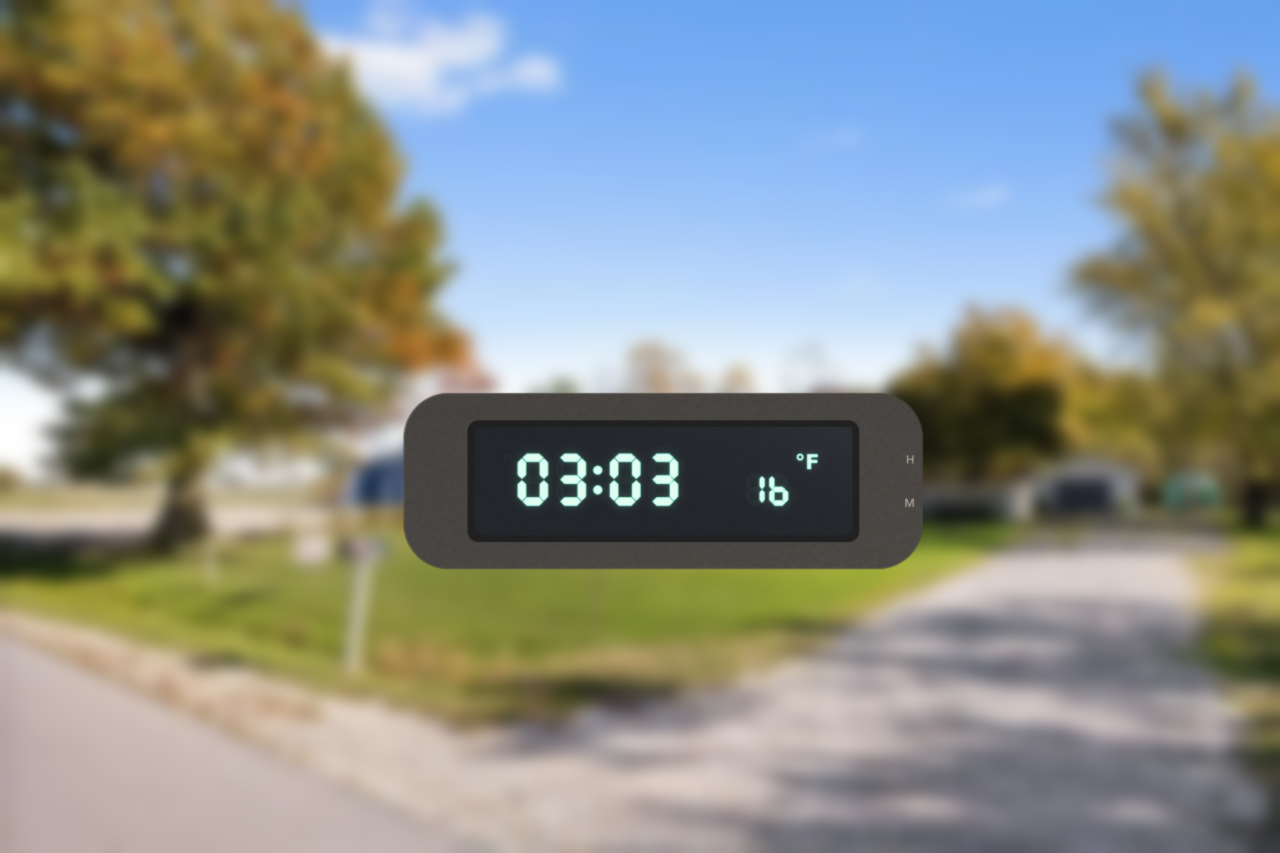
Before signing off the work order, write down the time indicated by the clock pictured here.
3:03
